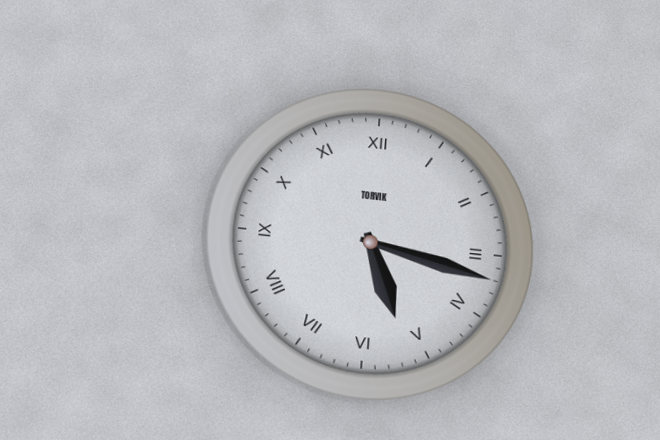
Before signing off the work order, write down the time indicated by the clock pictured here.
5:17
